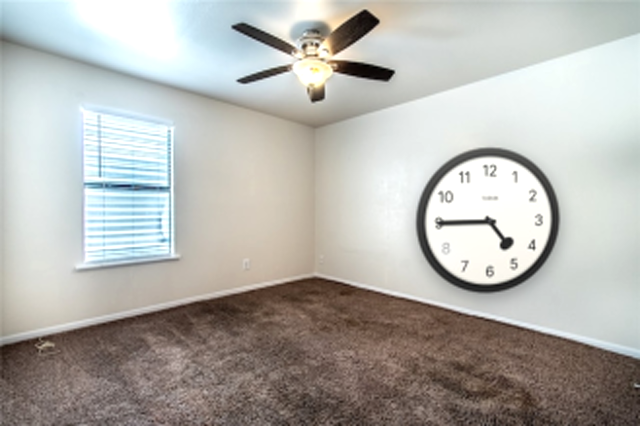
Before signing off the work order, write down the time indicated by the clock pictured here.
4:45
